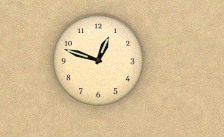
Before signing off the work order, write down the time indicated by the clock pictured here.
12:48
